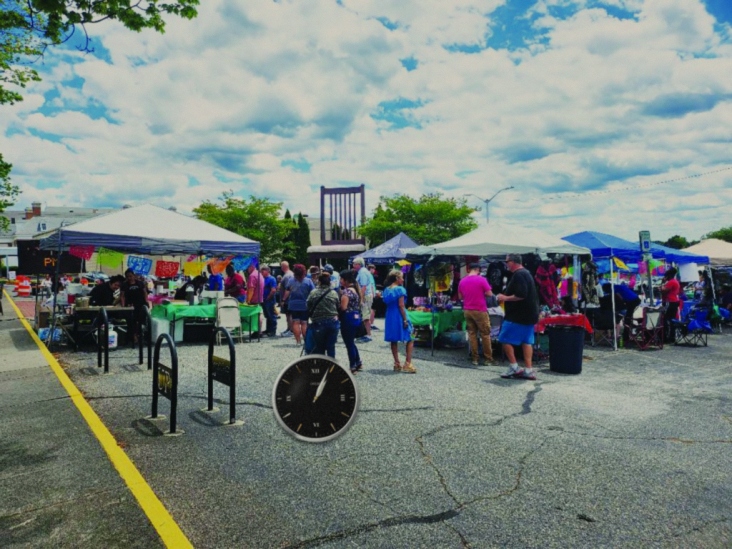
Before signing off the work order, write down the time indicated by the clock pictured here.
1:04
